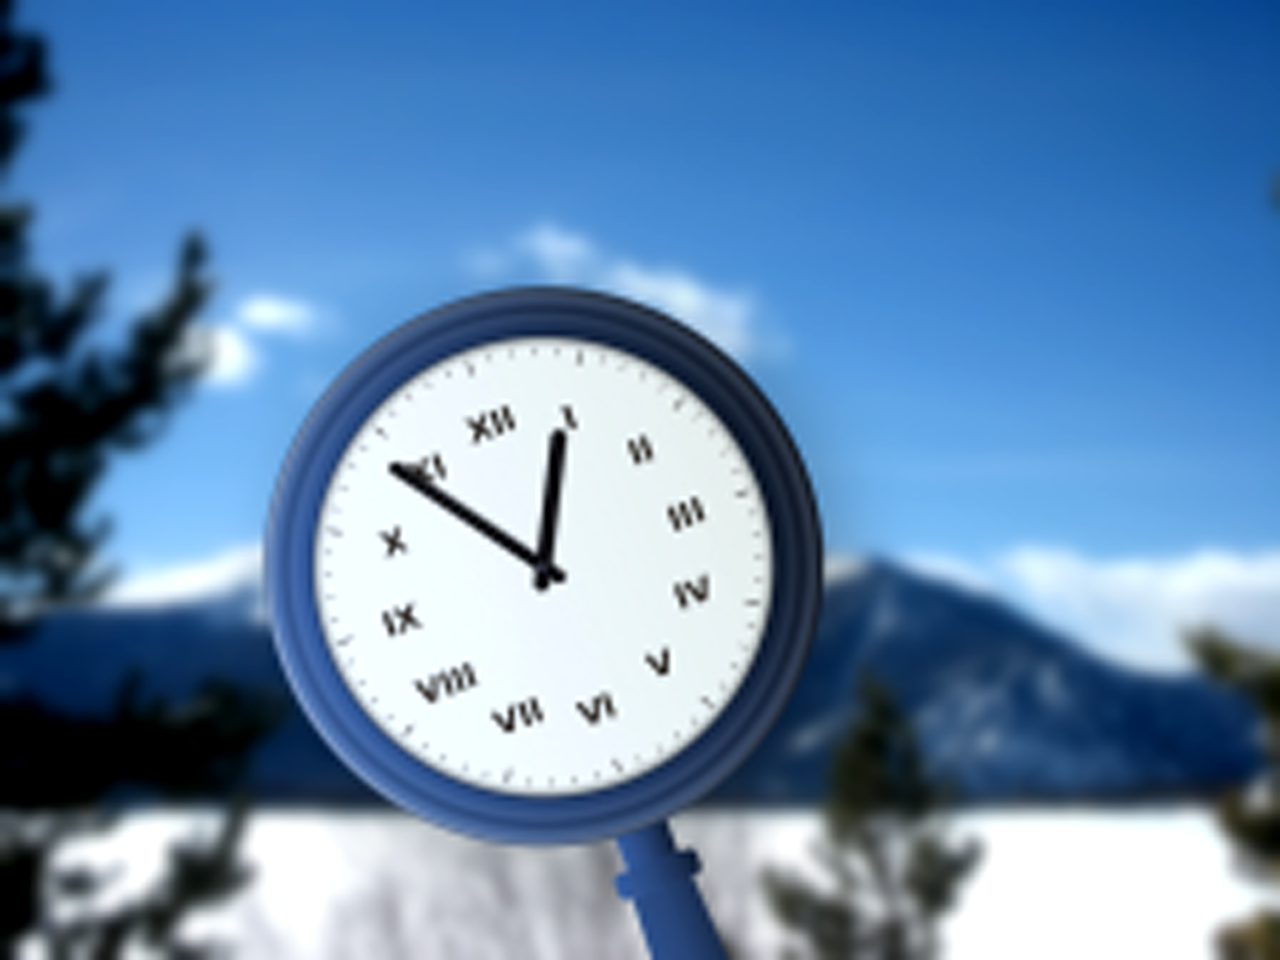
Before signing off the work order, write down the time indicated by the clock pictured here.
12:54
